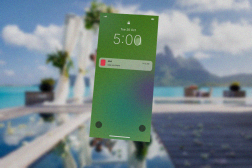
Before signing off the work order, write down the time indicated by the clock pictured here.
5:00
